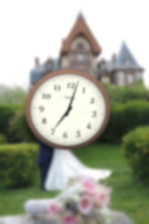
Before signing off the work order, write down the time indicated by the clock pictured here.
7:02
